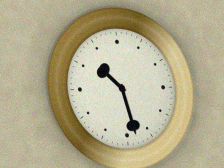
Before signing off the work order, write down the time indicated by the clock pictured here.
10:28
